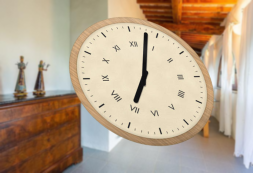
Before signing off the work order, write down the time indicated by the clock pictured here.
7:03
